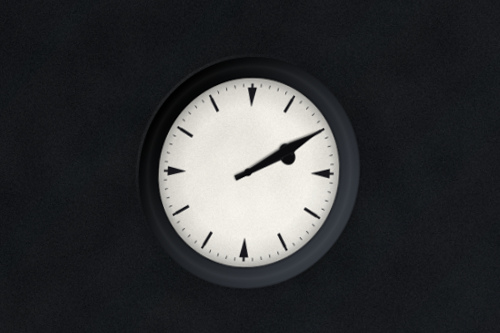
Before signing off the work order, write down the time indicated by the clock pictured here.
2:10
